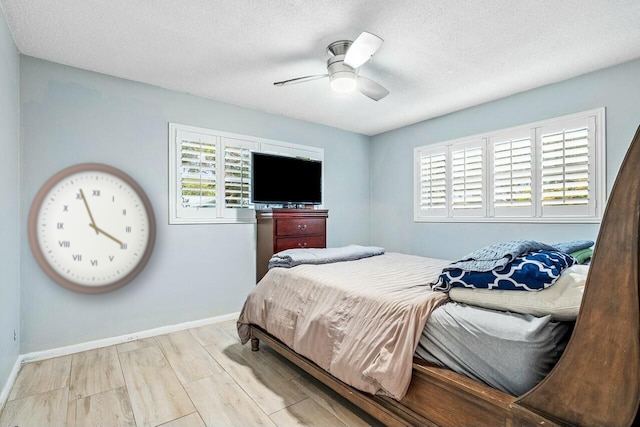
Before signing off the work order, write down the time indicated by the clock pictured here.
3:56
